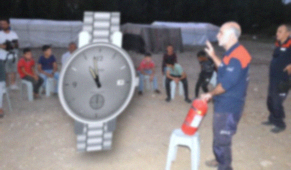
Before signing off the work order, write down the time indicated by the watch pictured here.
10:58
